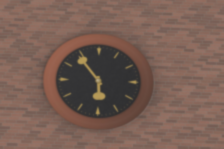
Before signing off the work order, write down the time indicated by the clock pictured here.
5:54
